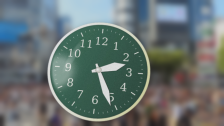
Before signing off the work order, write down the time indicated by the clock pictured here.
2:26
